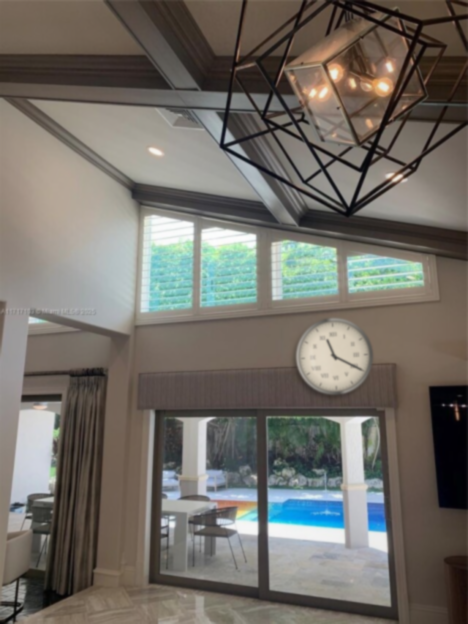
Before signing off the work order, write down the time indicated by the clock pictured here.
11:20
